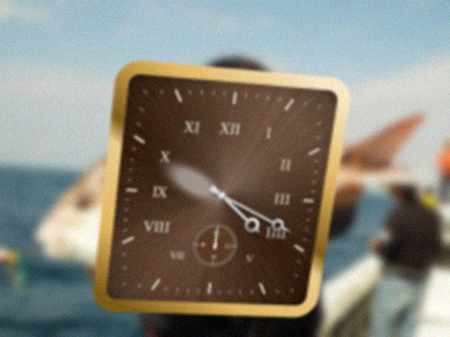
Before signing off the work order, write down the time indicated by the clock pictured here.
4:19
